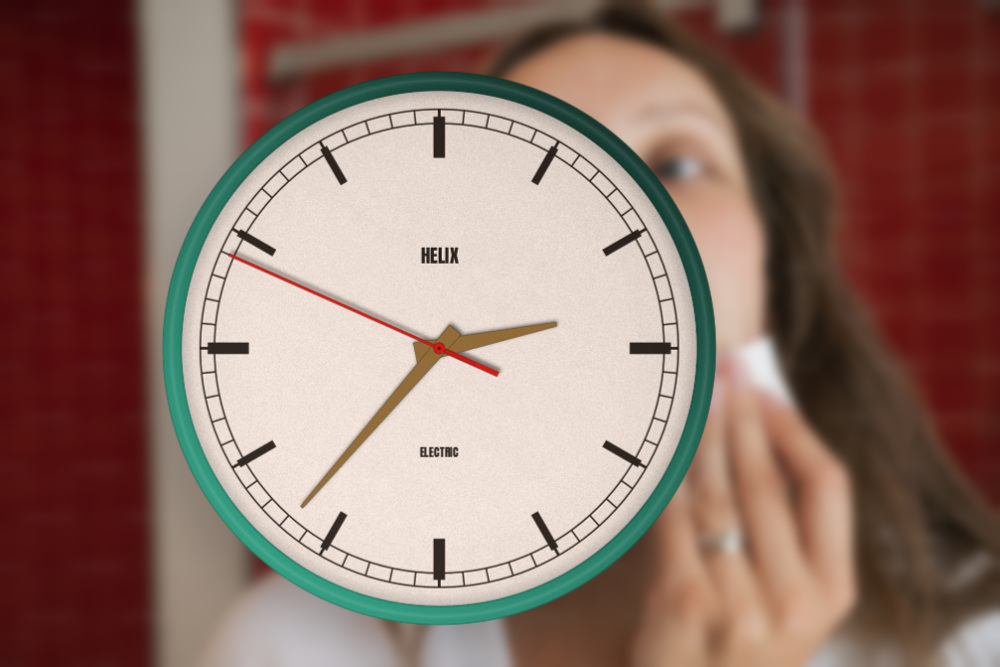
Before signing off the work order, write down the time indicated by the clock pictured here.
2:36:49
